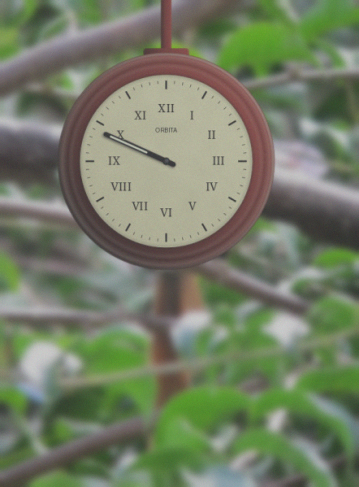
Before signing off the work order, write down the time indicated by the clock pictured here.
9:49
